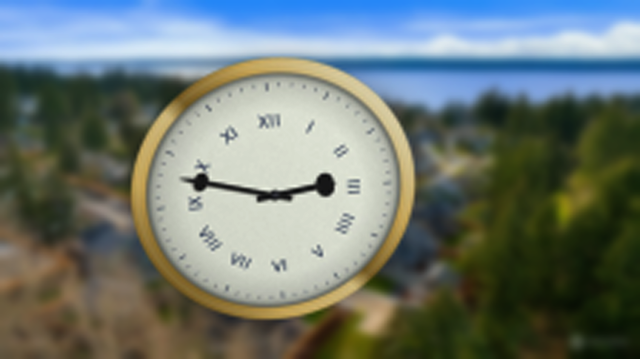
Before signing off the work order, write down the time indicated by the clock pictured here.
2:48
